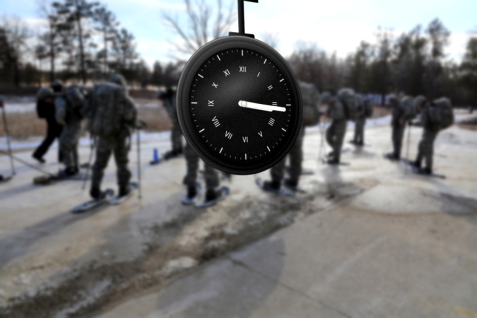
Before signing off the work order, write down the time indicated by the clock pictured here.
3:16
